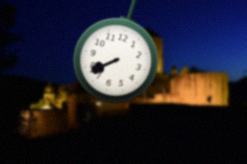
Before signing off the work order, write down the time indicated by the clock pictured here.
7:38
